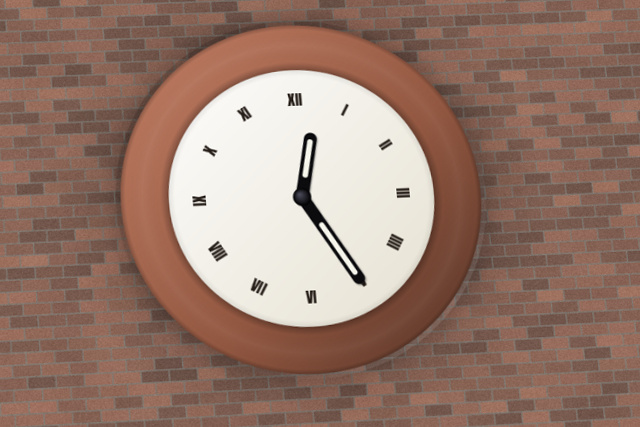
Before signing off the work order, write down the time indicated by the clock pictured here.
12:25
